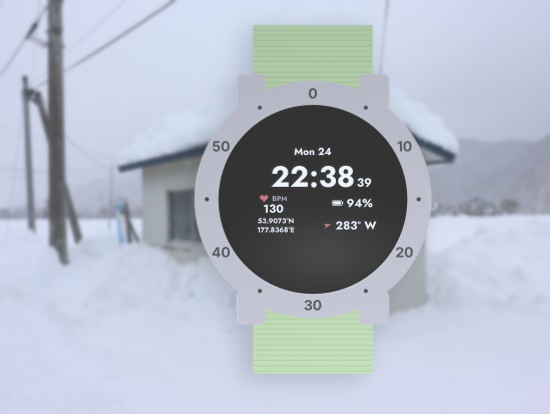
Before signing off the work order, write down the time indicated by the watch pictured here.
22:38:39
